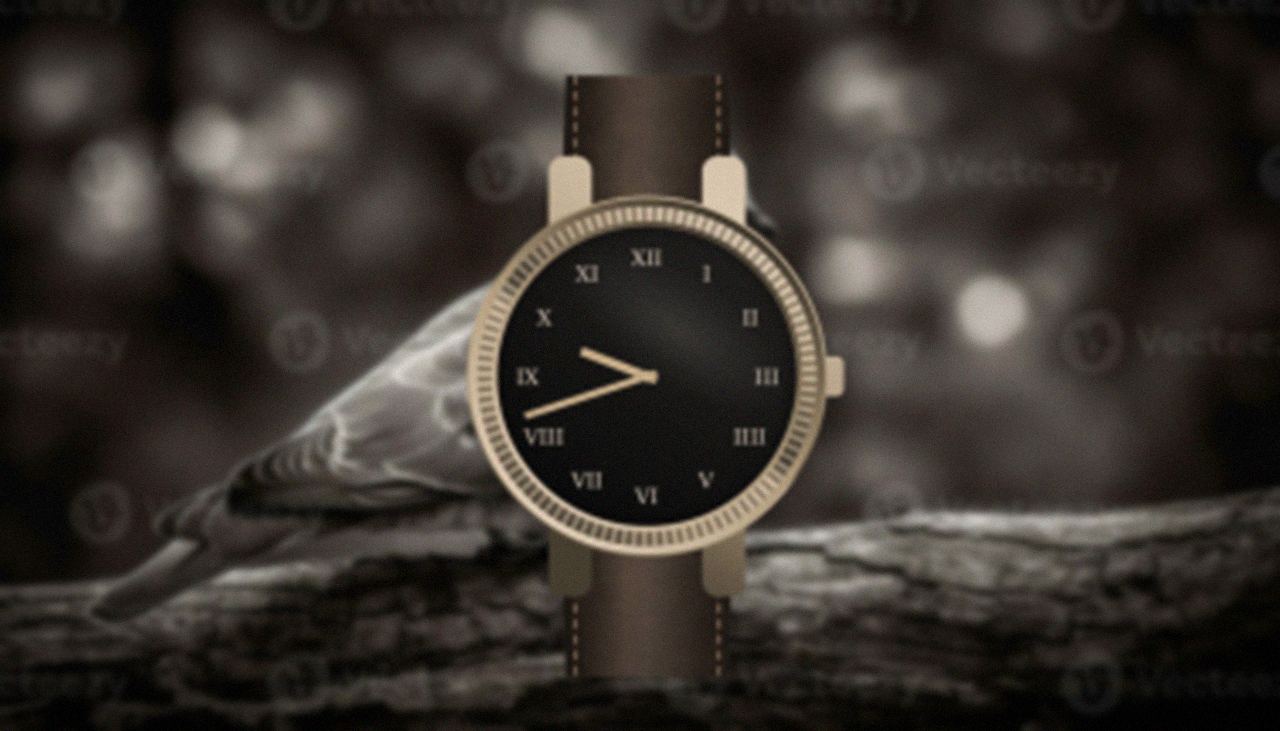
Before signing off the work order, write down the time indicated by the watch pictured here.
9:42
